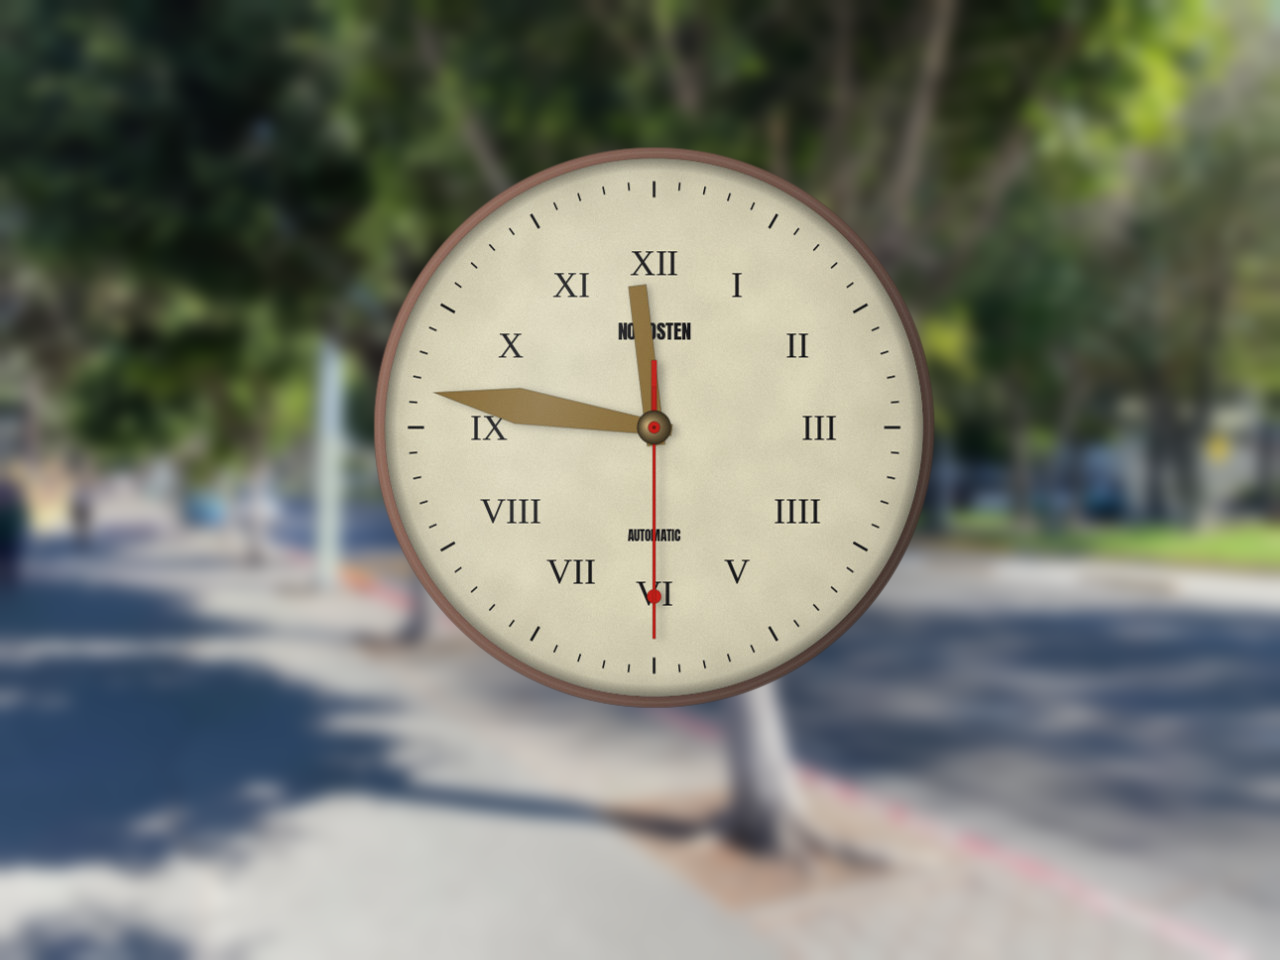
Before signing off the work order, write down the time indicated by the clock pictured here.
11:46:30
